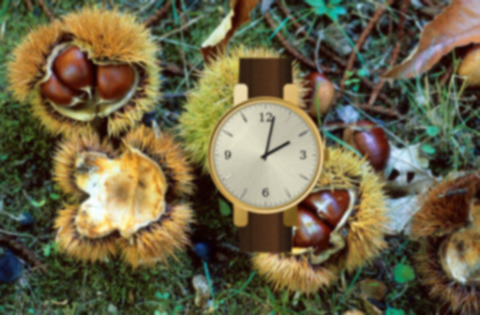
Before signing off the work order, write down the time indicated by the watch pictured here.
2:02
